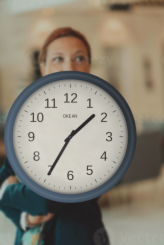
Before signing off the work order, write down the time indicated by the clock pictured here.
1:35
